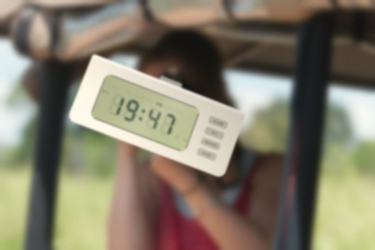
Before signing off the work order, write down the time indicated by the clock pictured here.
19:47
